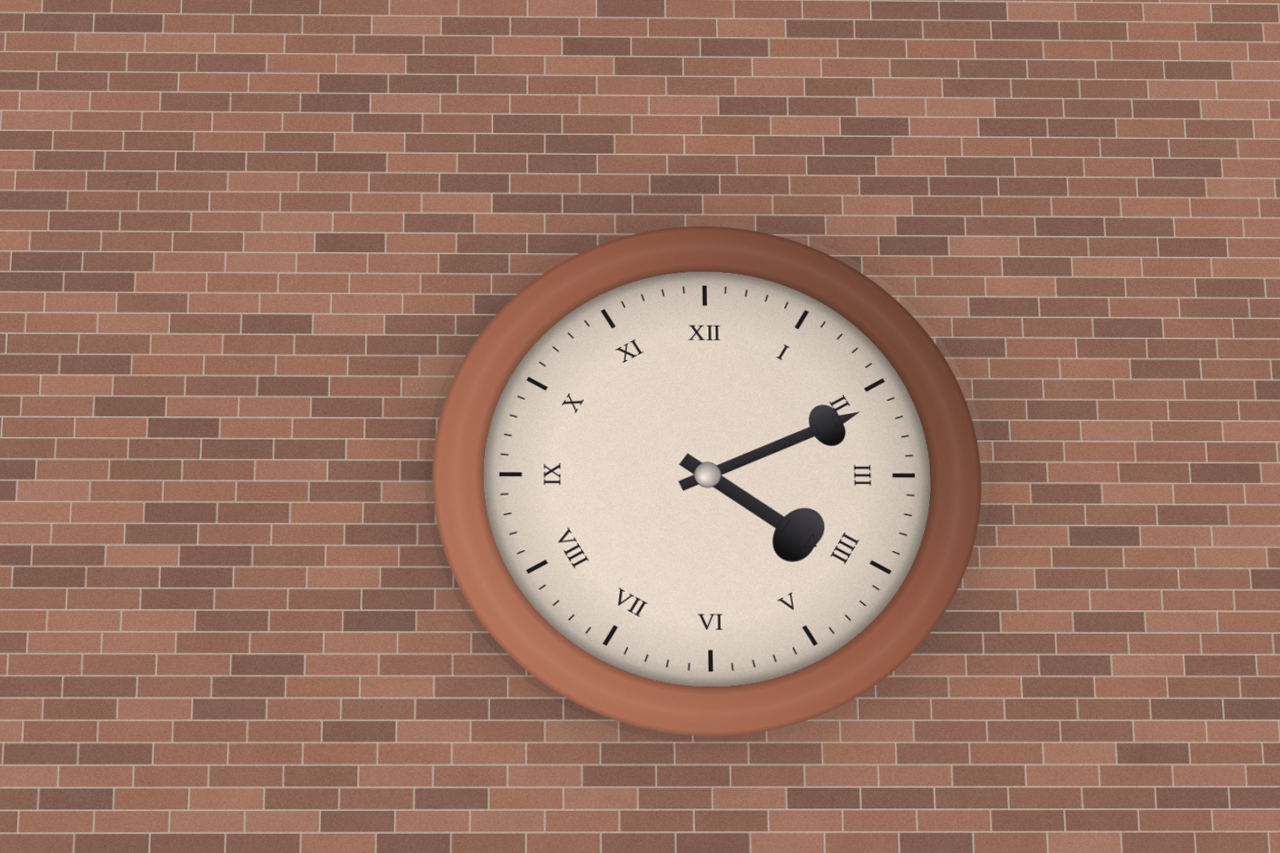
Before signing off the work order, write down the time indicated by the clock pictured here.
4:11
